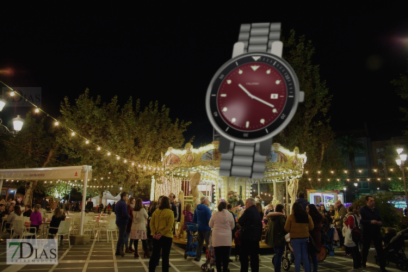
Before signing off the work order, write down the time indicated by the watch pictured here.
10:19
